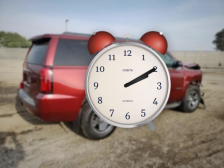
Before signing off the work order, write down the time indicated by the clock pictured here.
2:10
